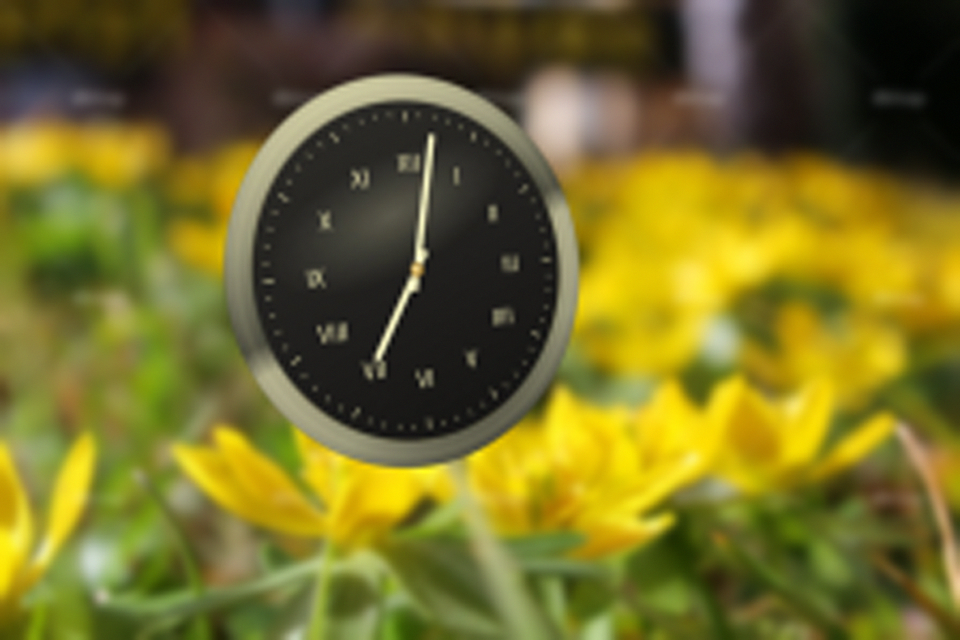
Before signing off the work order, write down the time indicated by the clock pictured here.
7:02
